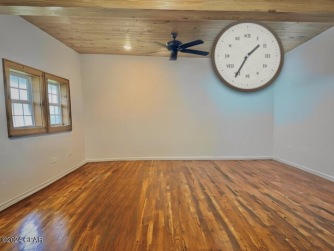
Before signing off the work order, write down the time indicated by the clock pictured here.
1:35
